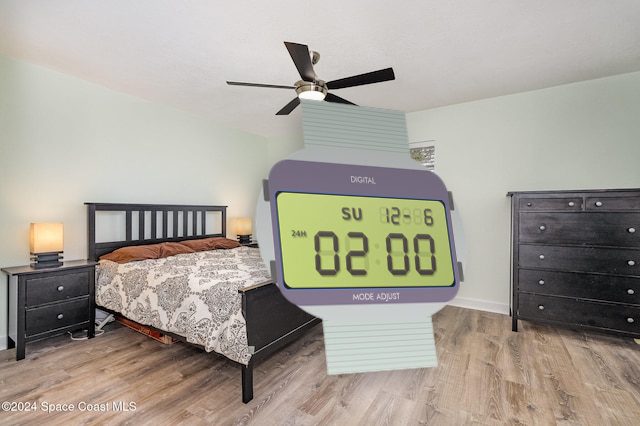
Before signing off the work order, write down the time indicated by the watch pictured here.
2:00
